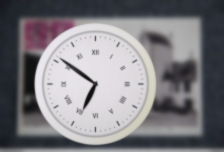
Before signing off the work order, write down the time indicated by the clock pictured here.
6:51
